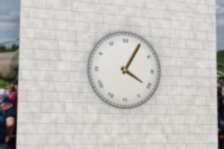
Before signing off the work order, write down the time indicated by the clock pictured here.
4:05
